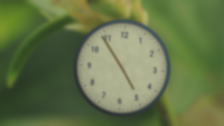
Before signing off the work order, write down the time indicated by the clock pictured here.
4:54
